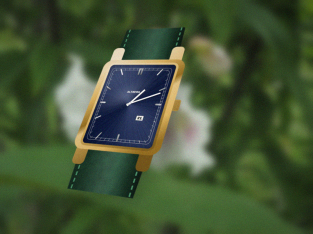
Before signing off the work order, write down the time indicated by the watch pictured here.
1:11
